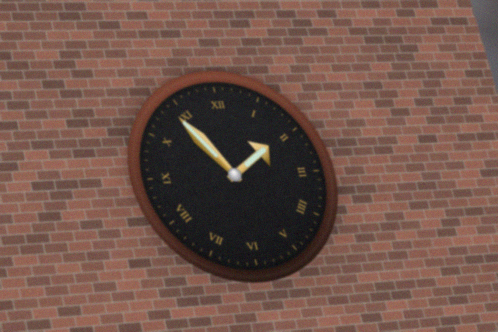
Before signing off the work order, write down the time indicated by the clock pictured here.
1:54
